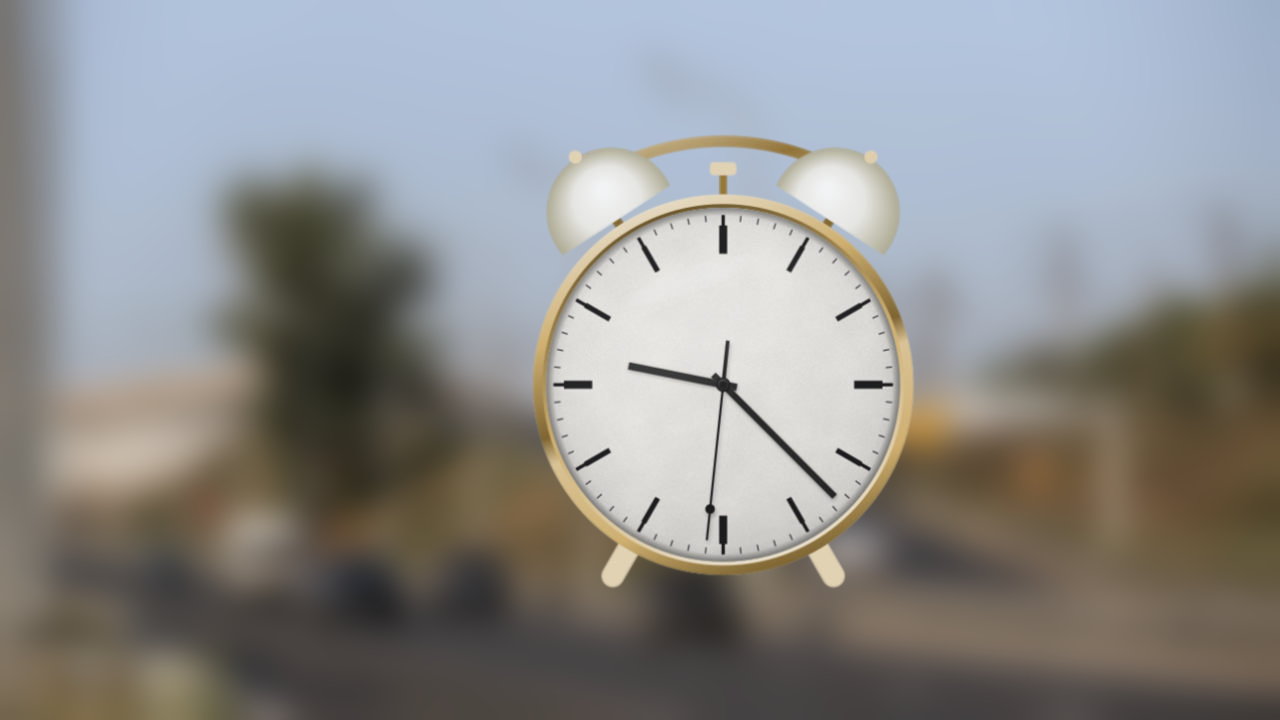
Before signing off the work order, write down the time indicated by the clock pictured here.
9:22:31
